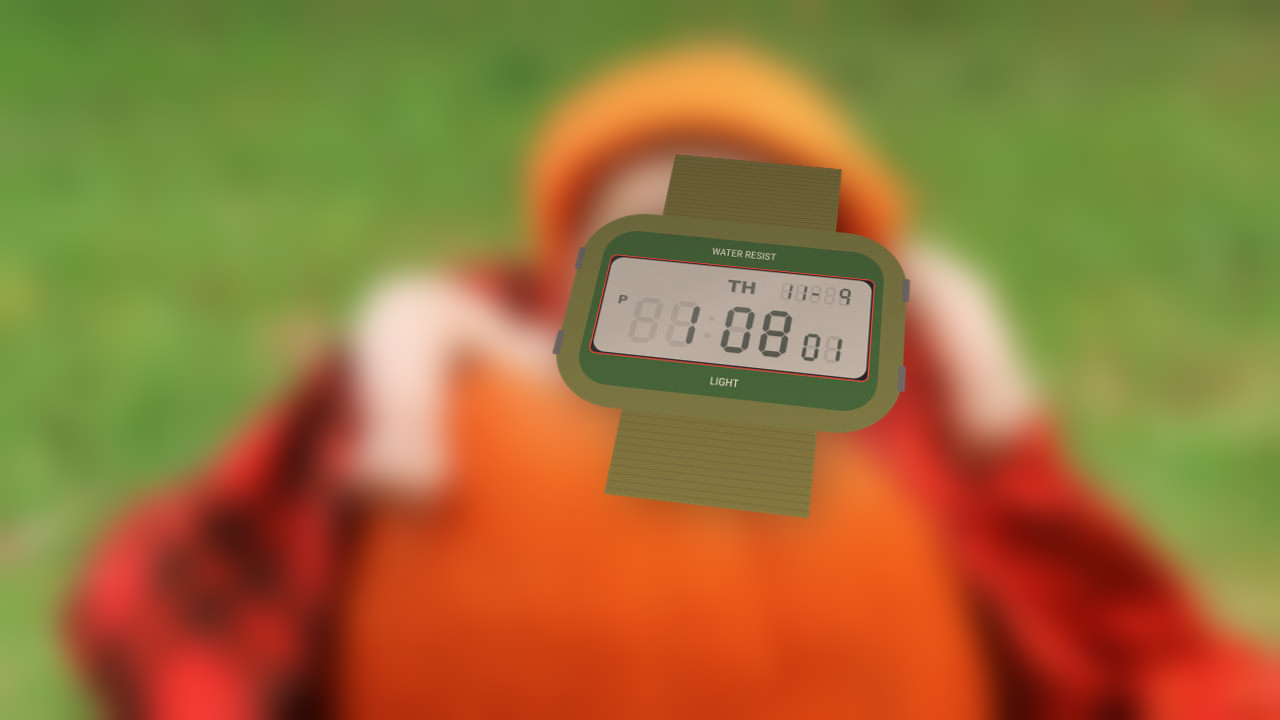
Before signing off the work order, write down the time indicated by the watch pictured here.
1:08:01
